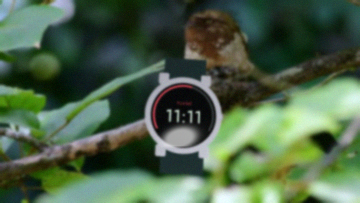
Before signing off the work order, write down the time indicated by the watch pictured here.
11:11
